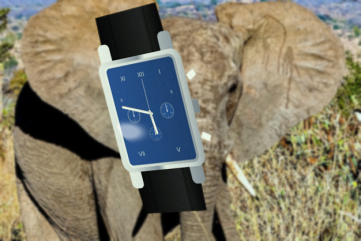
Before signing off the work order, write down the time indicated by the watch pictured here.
5:48
